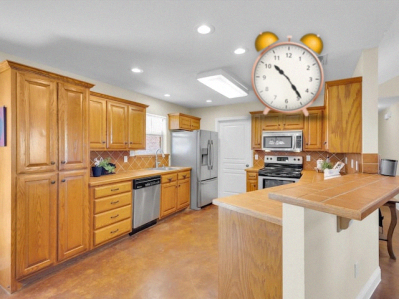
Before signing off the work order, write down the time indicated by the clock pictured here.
10:24
